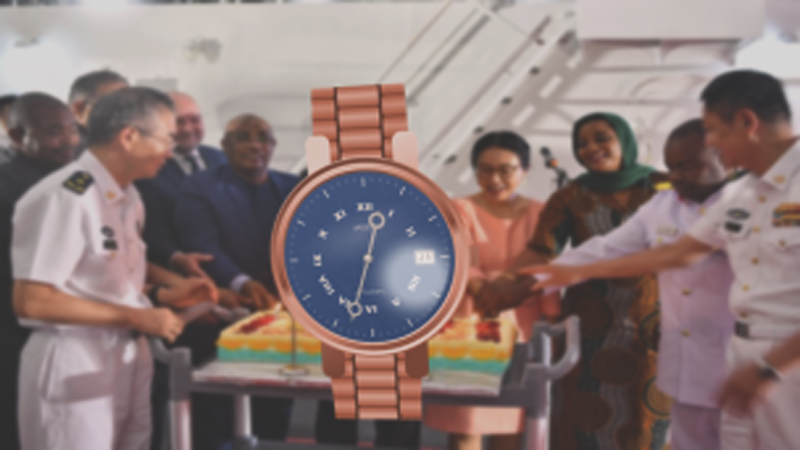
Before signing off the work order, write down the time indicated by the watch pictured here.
12:33
